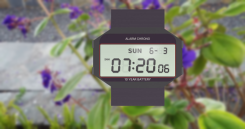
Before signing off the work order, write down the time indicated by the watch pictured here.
7:20:06
